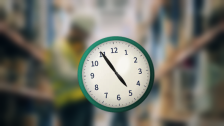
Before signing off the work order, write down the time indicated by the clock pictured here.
4:55
